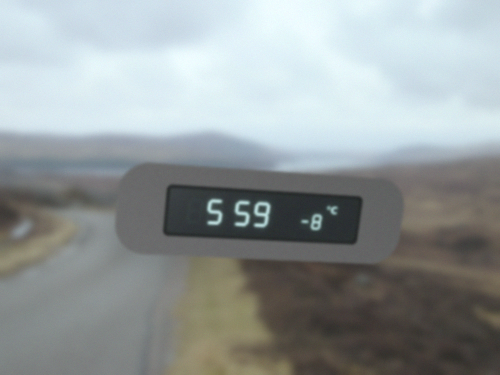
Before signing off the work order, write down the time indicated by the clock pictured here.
5:59
